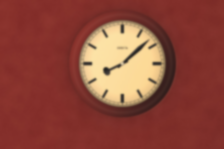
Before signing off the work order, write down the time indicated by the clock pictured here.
8:08
